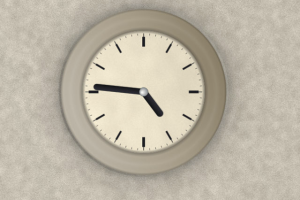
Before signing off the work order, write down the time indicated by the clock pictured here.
4:46
